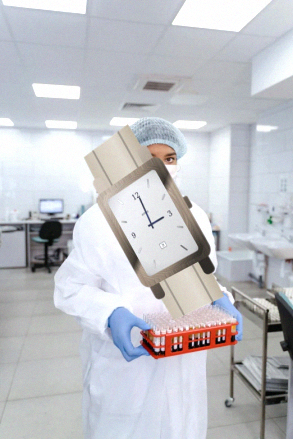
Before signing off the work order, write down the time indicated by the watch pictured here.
3:01
